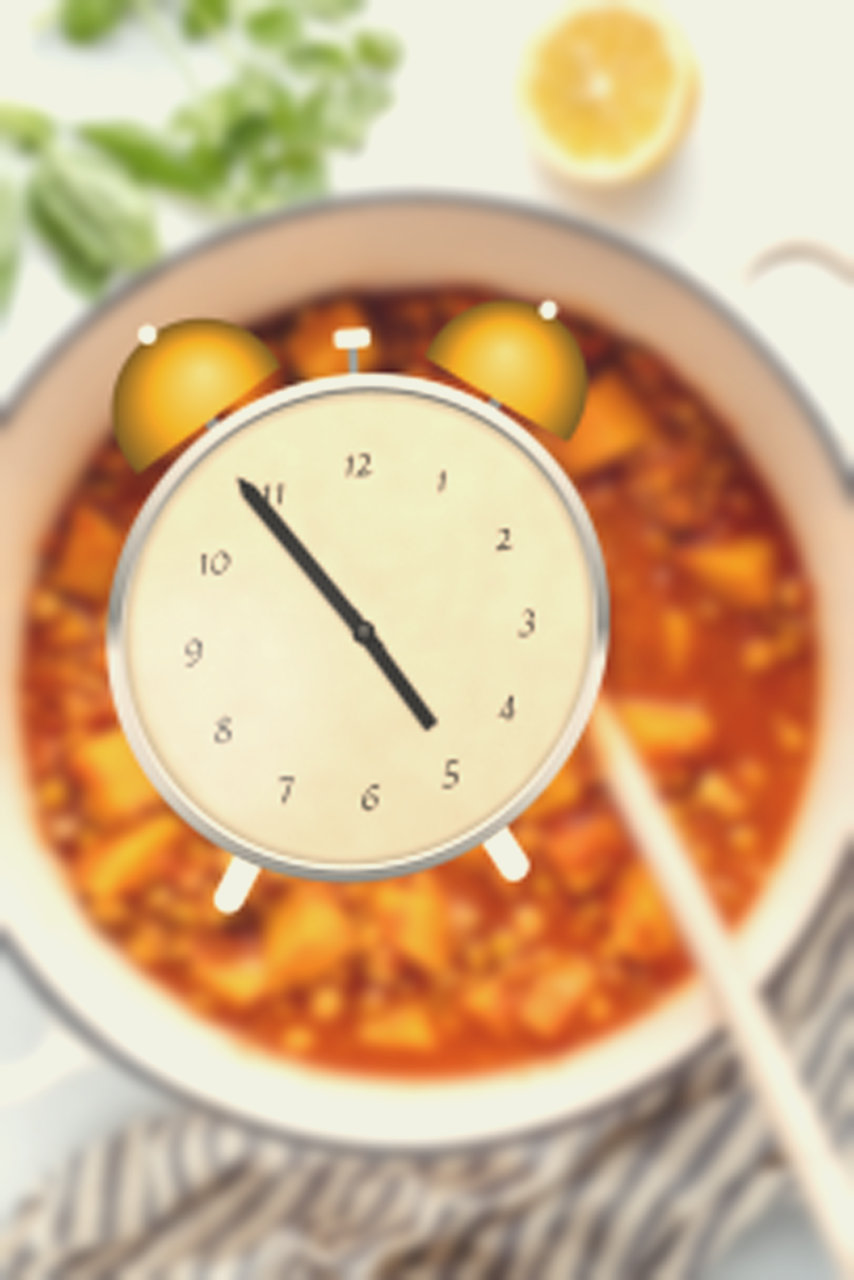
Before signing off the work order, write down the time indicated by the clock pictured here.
4:54
